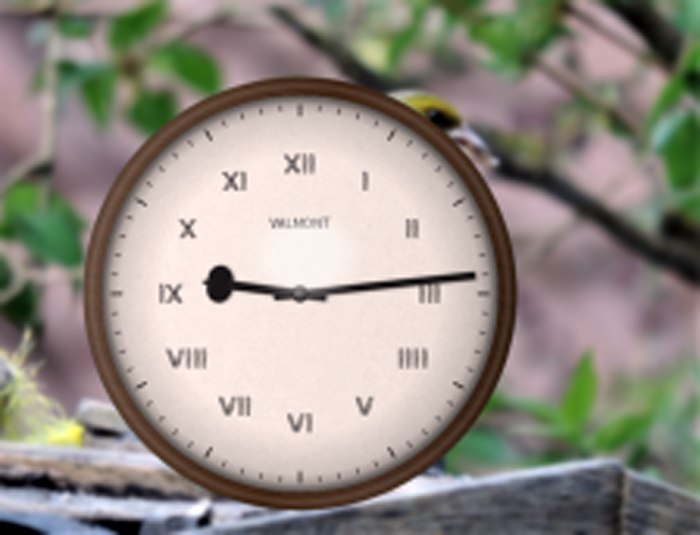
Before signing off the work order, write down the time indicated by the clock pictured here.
9:14
